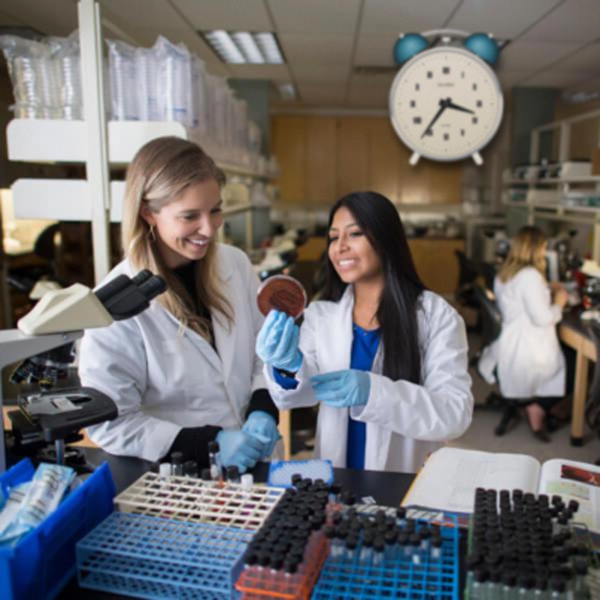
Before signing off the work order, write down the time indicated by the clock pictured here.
3:36
